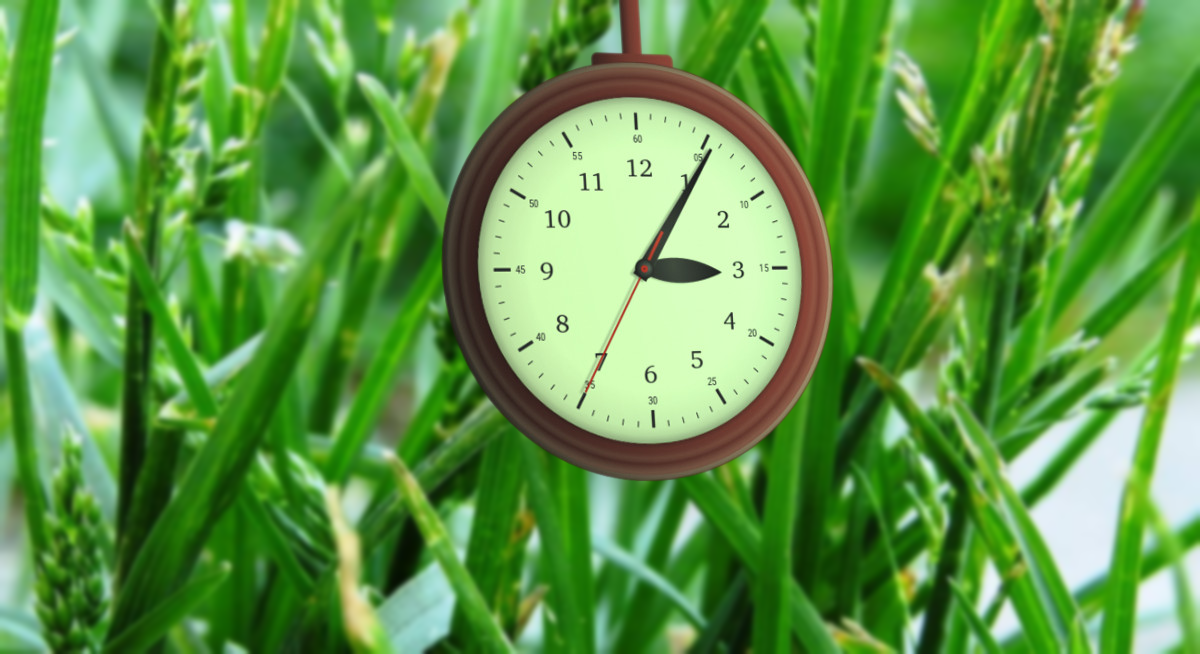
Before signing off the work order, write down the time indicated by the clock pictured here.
3:05:35
